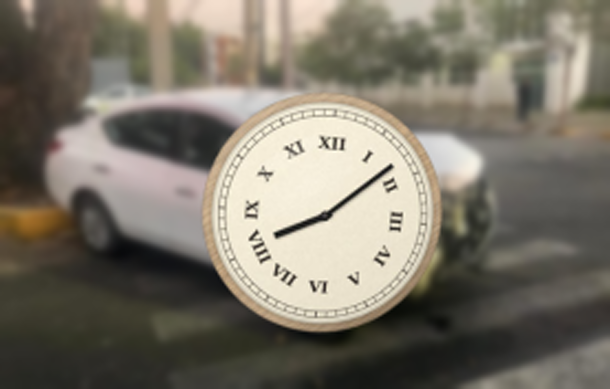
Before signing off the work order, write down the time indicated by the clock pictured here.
8:08
